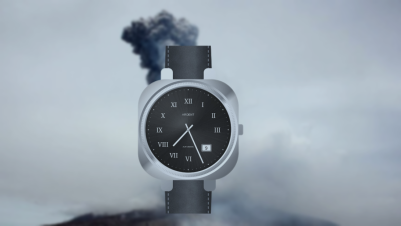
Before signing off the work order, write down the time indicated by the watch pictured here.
7:26
